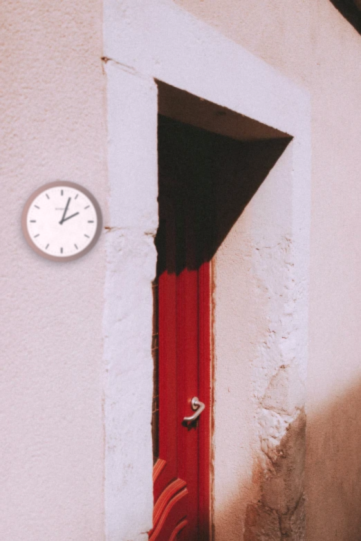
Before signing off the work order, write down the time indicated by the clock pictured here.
2:03
